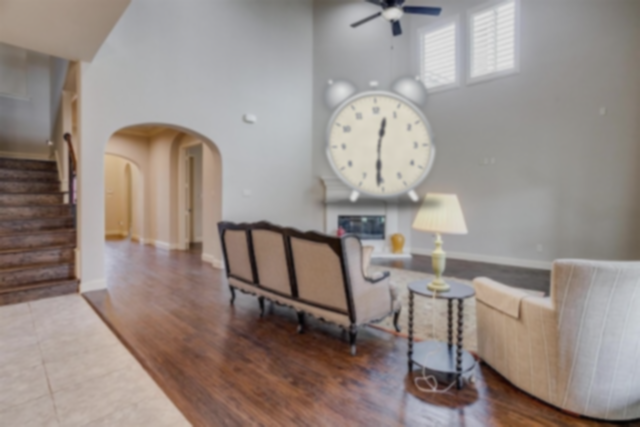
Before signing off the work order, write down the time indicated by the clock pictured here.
12:31
